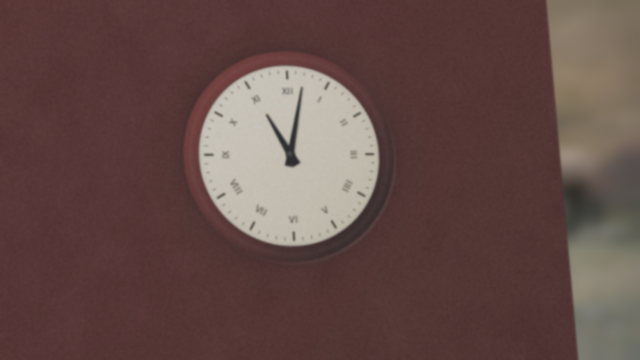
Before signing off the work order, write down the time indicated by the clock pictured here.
11:02
